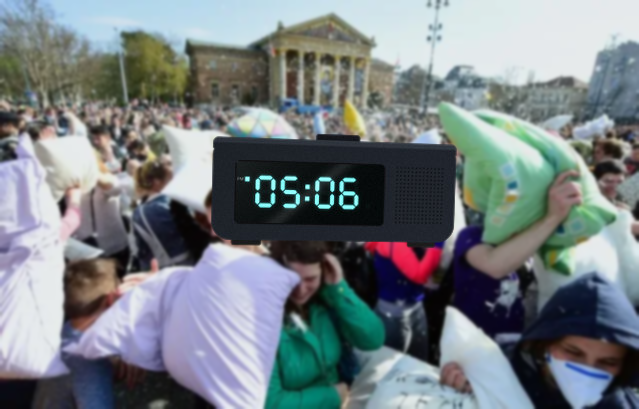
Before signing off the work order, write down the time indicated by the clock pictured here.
5:06
